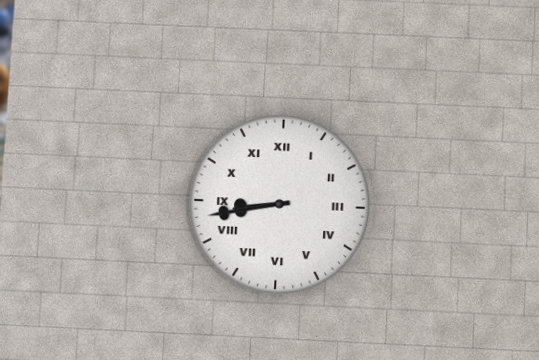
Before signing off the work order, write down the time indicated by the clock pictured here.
8:43
